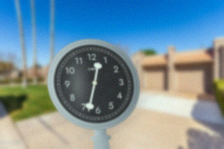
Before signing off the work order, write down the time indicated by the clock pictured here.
12:33
